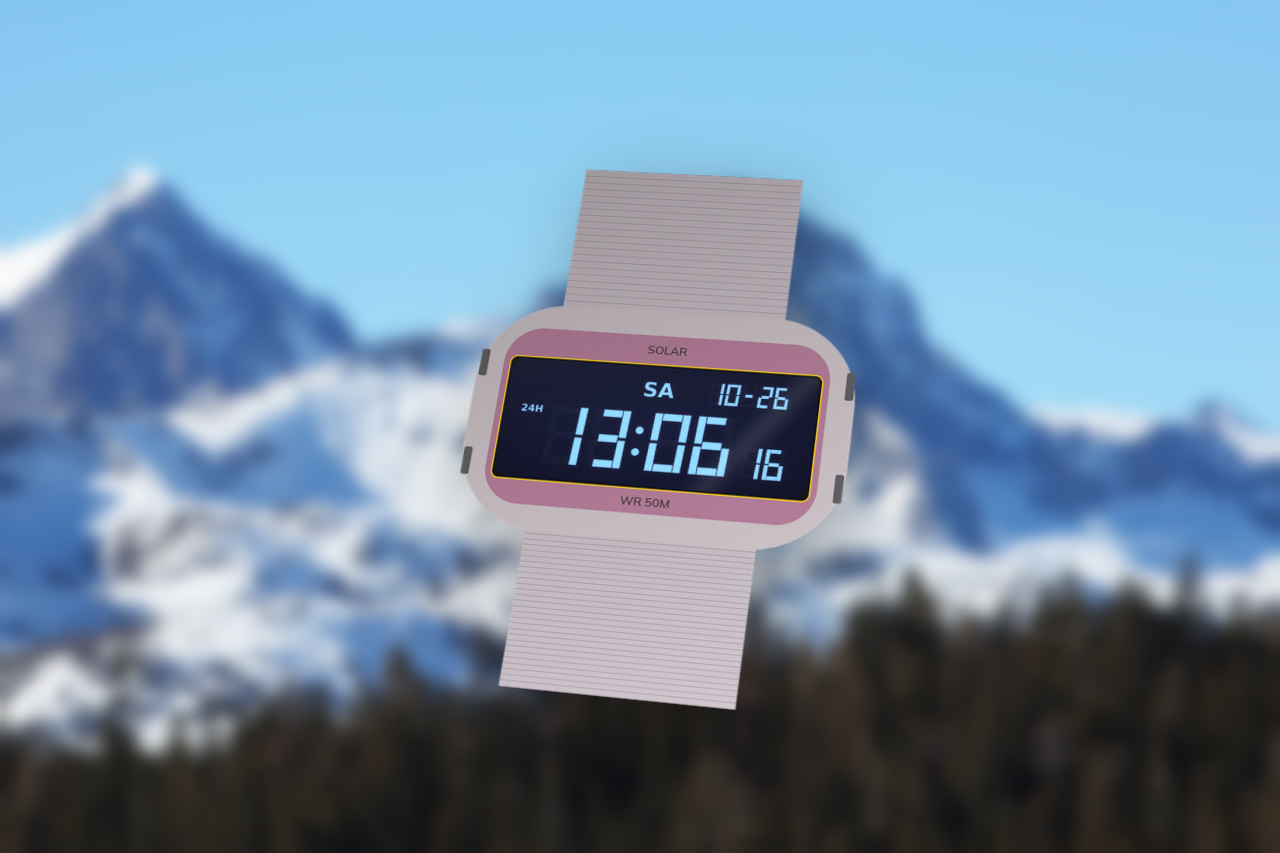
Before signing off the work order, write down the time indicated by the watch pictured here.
13:06:16
